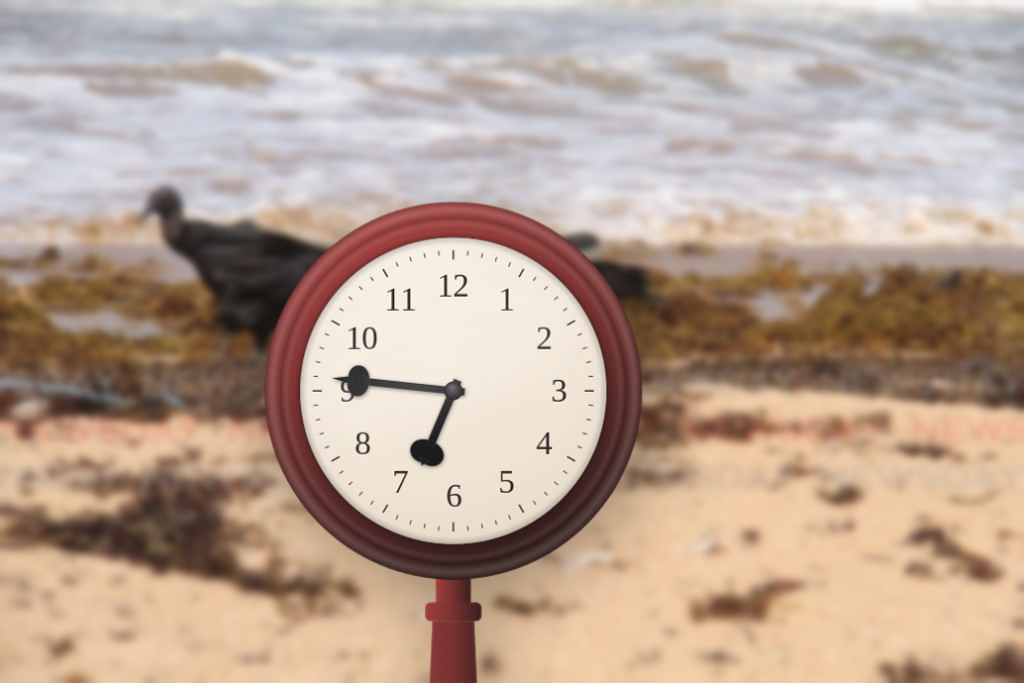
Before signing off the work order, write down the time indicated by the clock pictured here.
6:46
